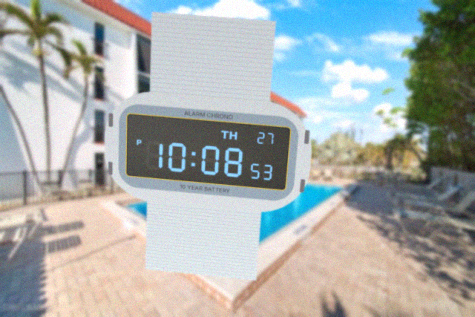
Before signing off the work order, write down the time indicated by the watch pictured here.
10:08:53
